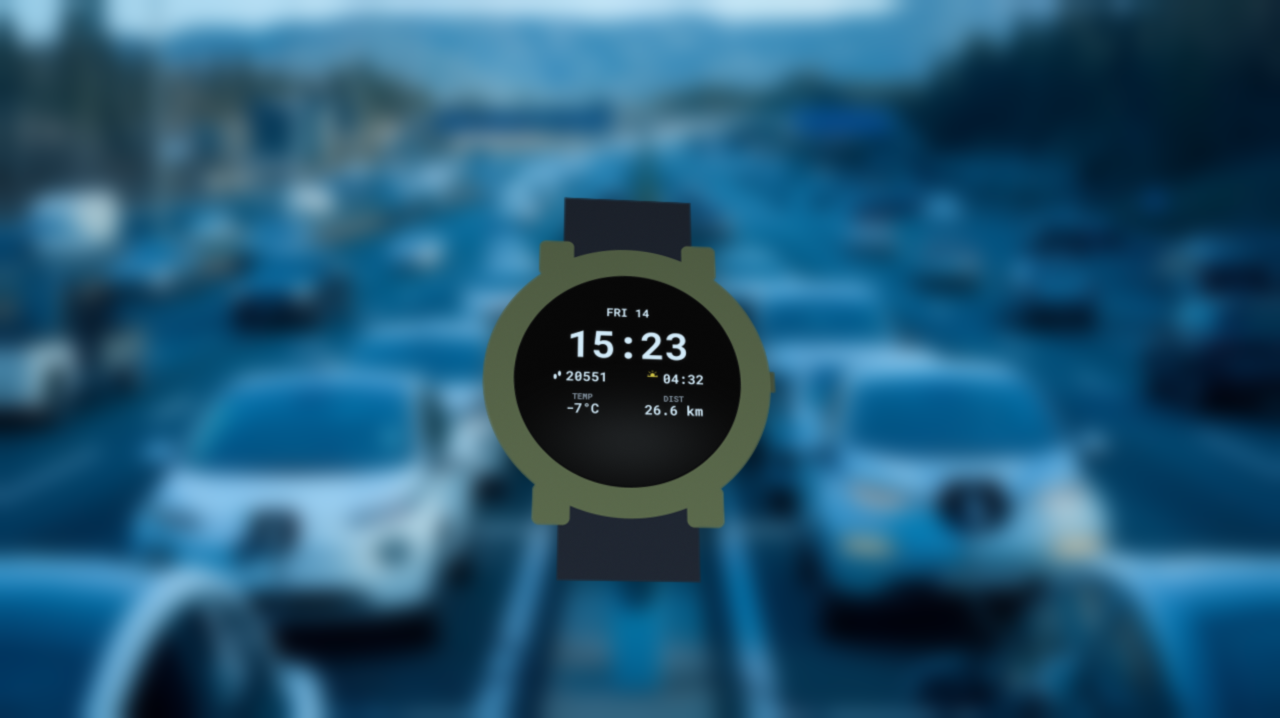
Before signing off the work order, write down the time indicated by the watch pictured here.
15:23
